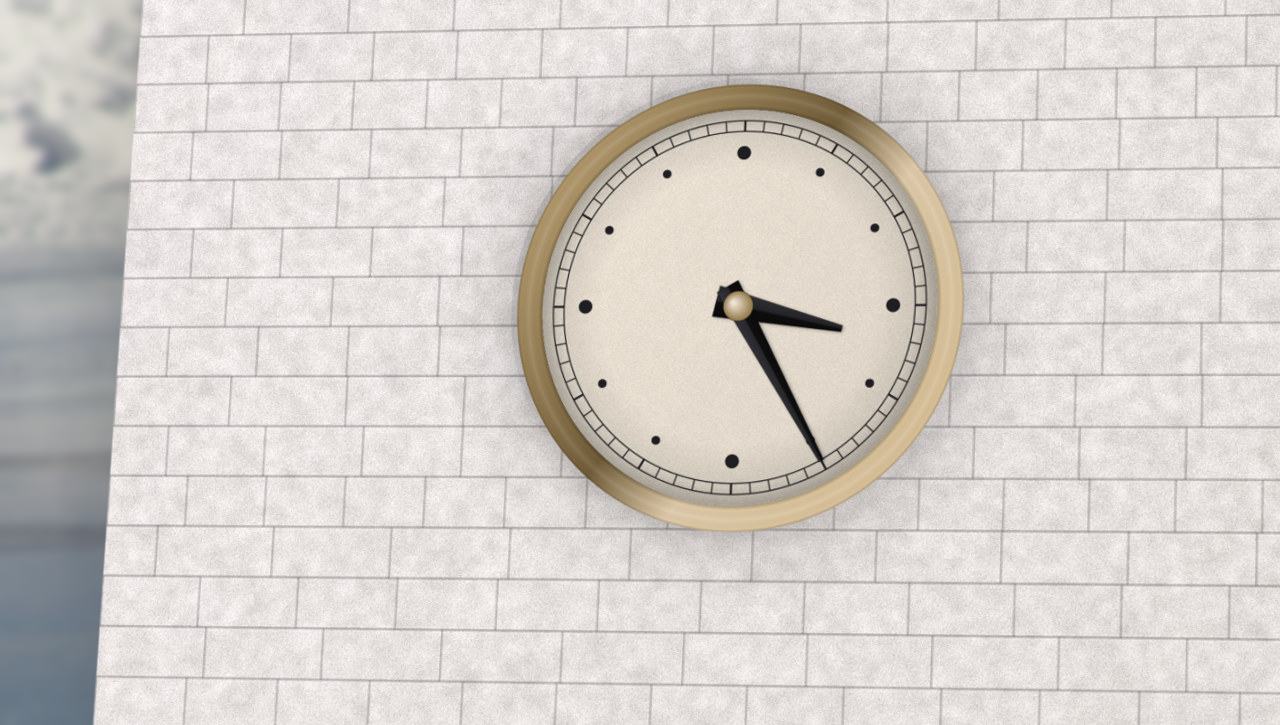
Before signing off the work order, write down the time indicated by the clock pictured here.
3:25
